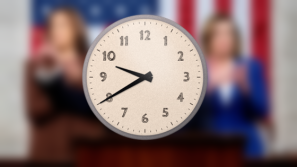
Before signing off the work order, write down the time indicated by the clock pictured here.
9:40
